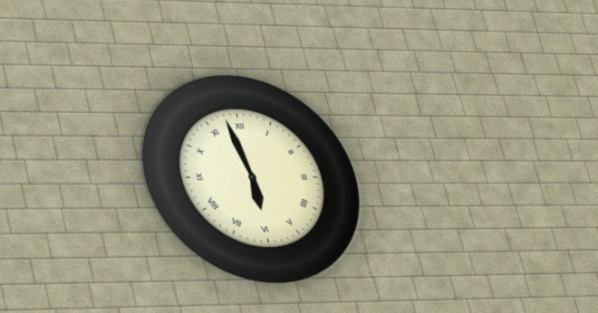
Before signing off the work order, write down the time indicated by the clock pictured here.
5:58
